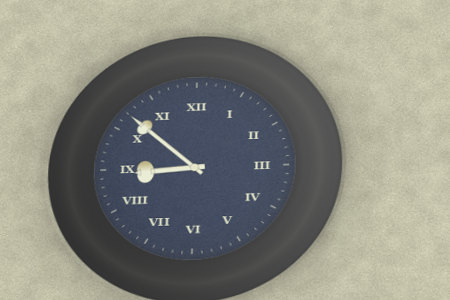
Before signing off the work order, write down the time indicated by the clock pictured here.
8:52
